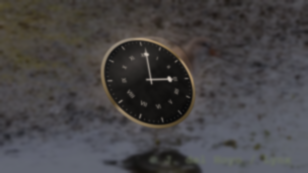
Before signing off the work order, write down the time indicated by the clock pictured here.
3:01
